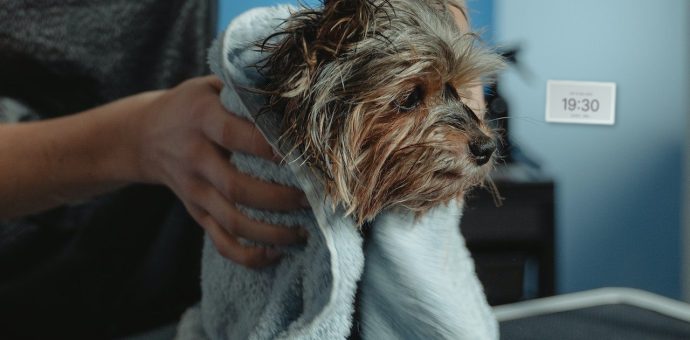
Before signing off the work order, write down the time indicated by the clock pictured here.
19:30
